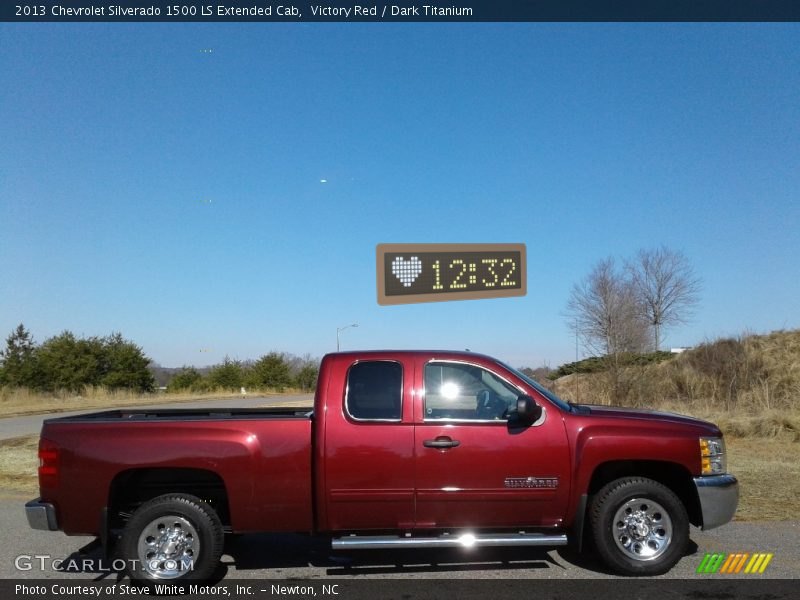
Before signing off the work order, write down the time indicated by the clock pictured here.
12:32
